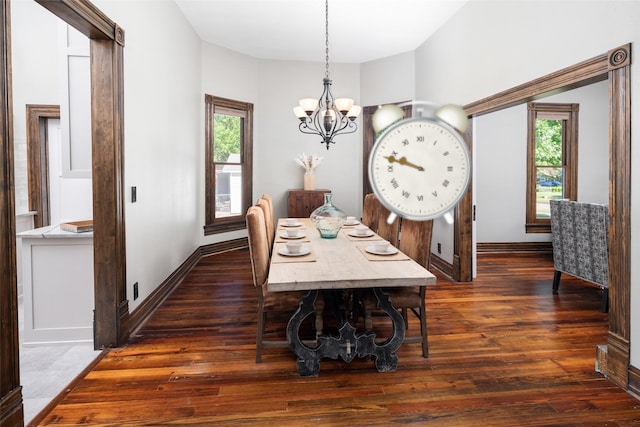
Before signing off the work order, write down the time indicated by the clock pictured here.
9:48
